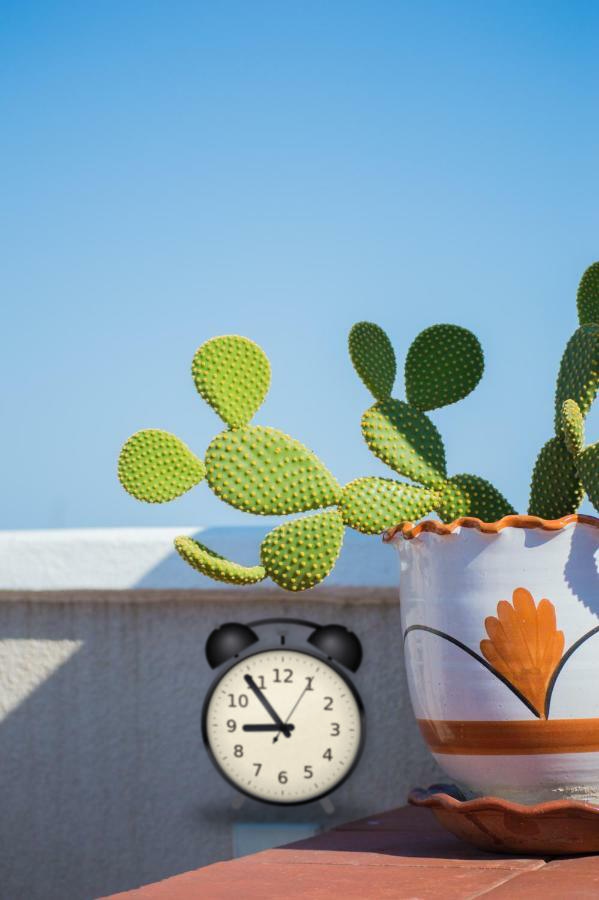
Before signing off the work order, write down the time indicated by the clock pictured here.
8:54:05
